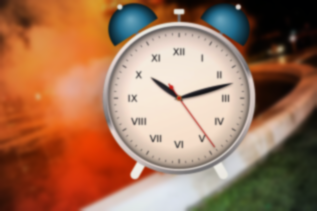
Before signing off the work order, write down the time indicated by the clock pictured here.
10:12:24
